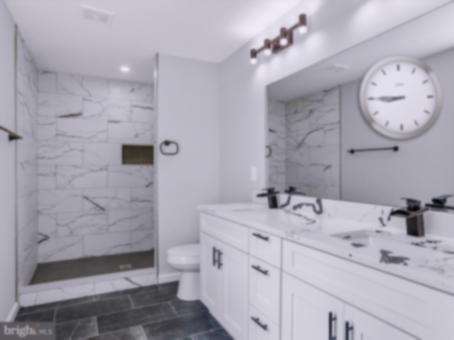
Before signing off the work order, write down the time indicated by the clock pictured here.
8:45
